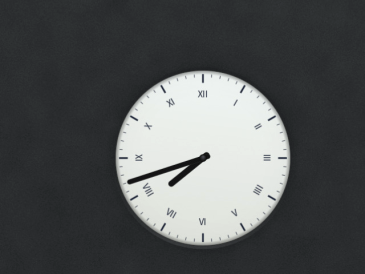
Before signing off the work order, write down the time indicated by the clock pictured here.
7:42
